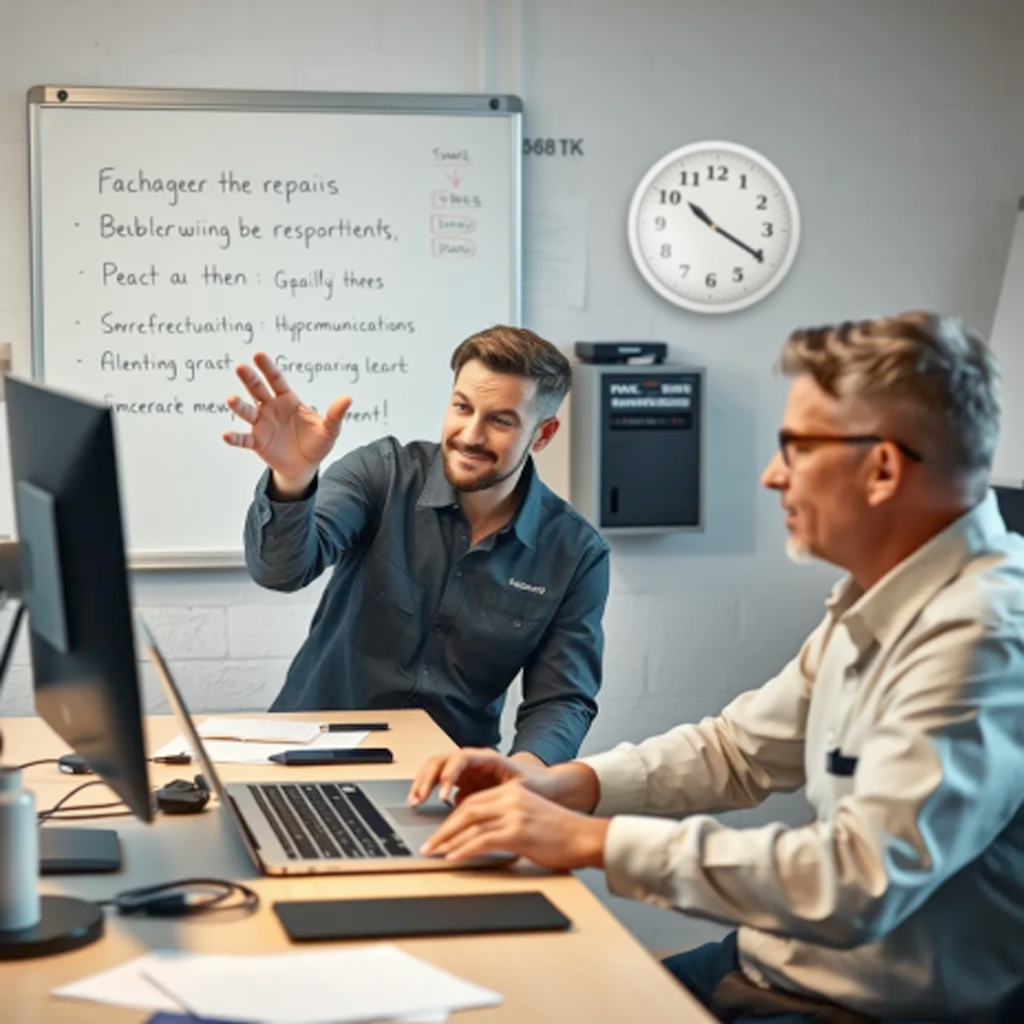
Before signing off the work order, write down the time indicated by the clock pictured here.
10:20
